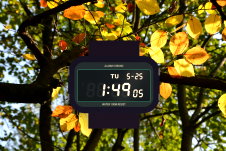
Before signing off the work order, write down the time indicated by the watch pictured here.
1:49:05
